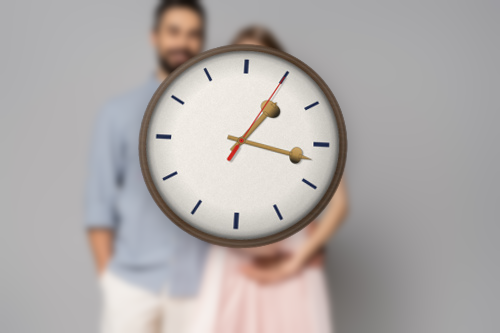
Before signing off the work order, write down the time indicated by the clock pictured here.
1:17:05
